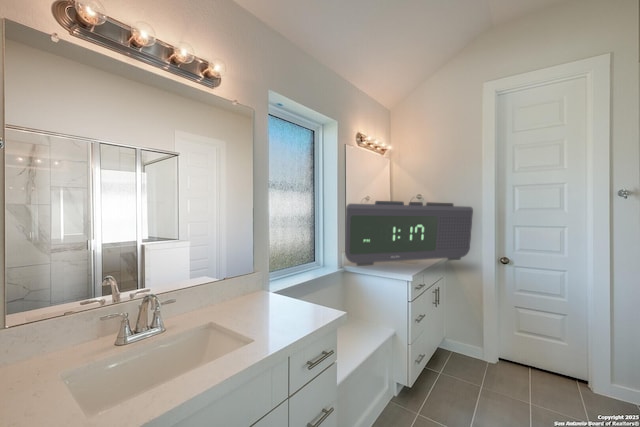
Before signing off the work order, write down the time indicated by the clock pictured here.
1:17
